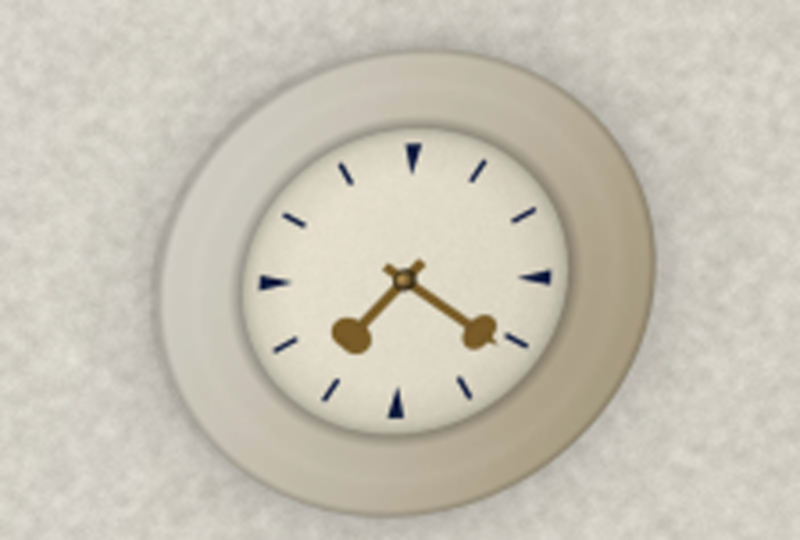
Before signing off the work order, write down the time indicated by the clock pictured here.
7:21
